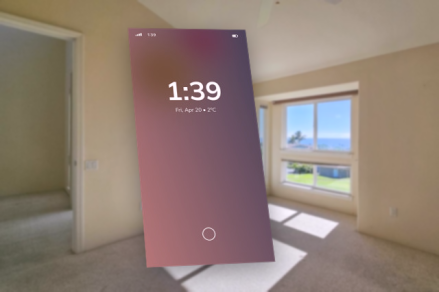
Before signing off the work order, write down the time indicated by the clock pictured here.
1:39
